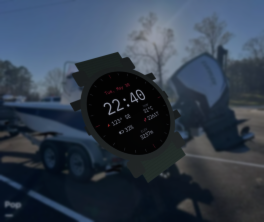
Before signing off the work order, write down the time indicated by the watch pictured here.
22:40
